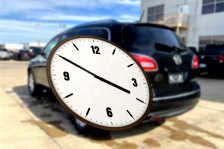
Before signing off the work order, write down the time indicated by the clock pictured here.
3:50
